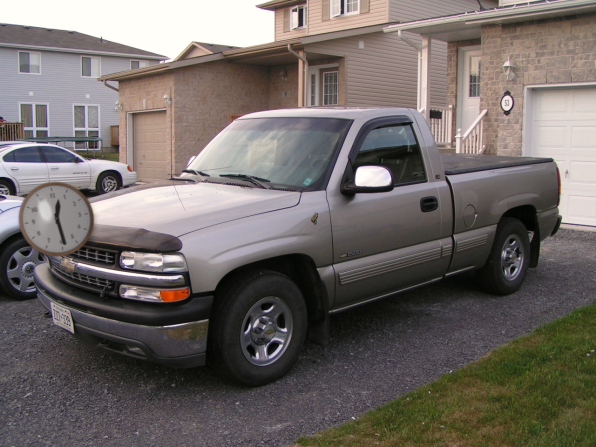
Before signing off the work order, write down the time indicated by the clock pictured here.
12:29
